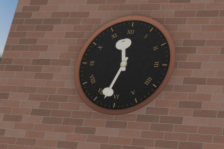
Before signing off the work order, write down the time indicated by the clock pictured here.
11:33
